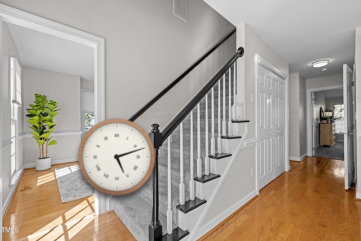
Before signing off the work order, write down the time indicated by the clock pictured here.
5:12
